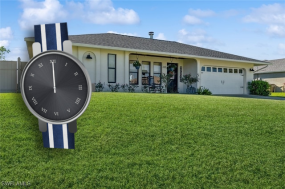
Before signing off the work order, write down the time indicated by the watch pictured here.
12:00
